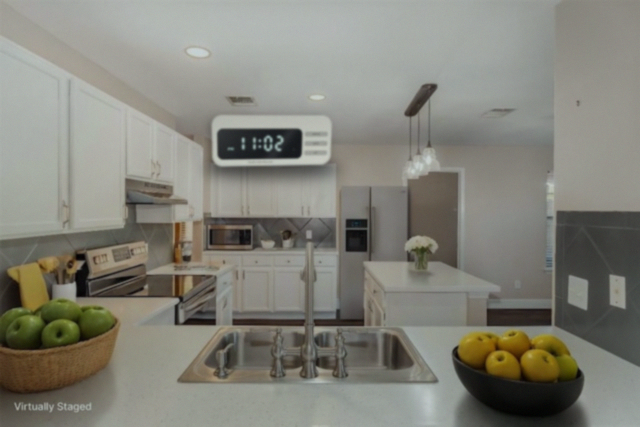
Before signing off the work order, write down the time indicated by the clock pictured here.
11:02
